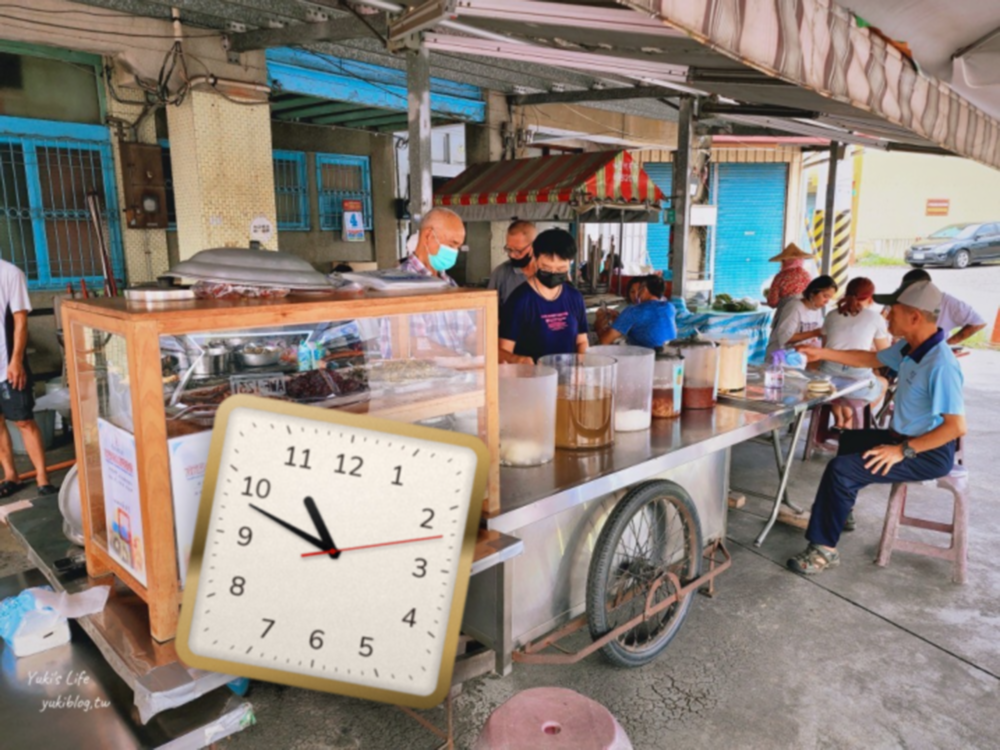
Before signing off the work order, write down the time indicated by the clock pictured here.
10:48:12
